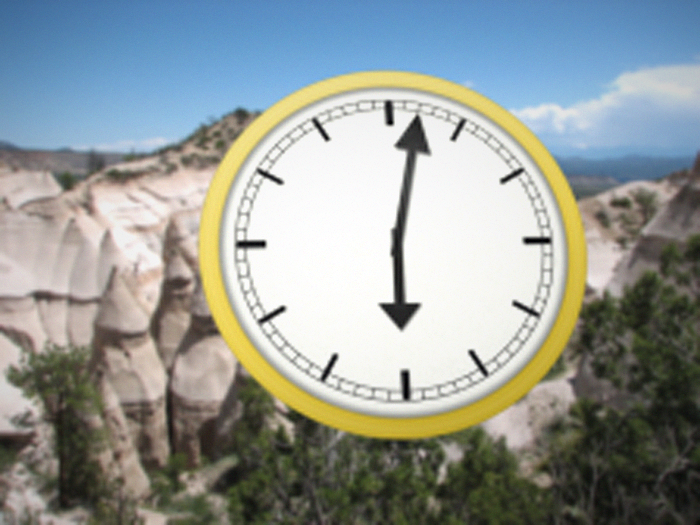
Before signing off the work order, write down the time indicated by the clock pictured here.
6:02
